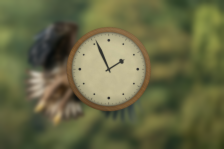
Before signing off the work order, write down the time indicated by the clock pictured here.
1:56
